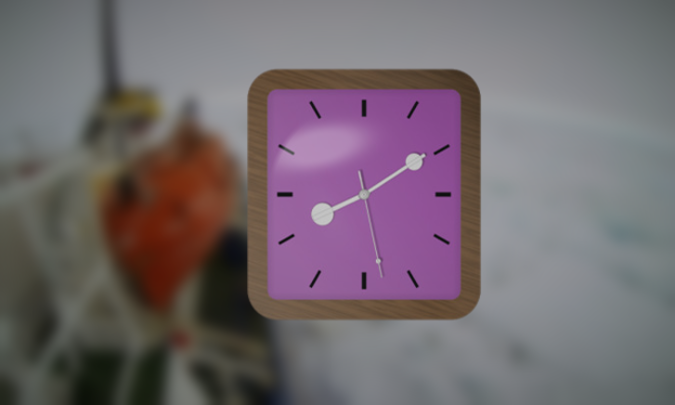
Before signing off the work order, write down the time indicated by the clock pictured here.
8:09:28
